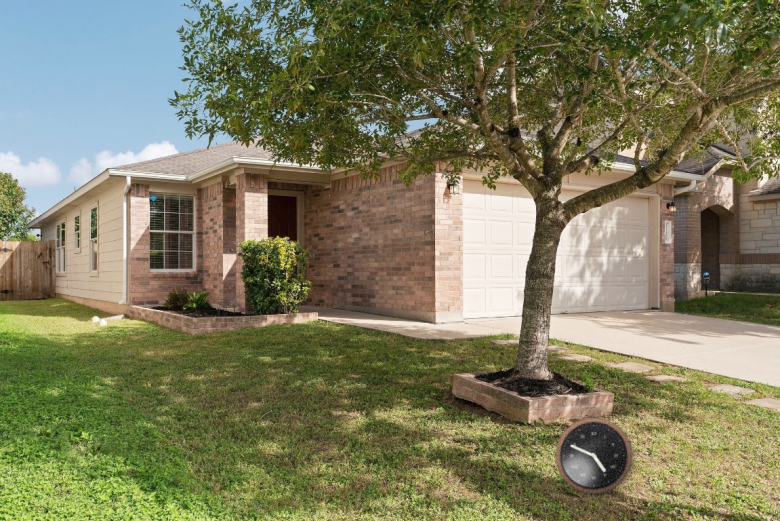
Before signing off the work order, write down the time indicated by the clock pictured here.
4:49
